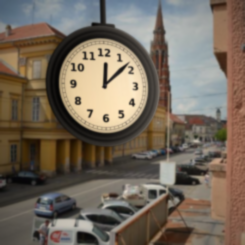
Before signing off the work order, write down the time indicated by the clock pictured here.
12:08
